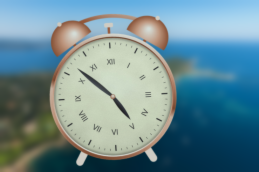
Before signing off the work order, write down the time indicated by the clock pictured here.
4:52
